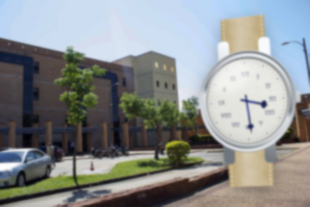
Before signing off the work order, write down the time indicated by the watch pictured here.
3:29
